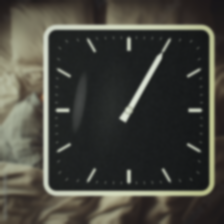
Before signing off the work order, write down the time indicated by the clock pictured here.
1:05
